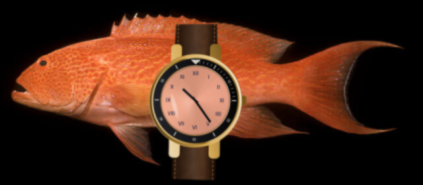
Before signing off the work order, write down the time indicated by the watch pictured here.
10:24
